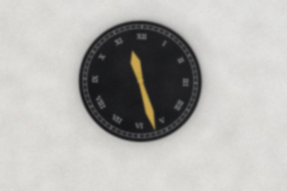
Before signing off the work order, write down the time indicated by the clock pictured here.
11:27
